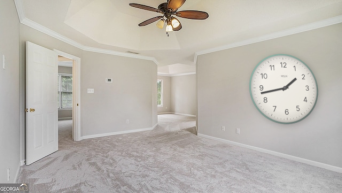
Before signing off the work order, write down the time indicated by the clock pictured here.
1:43
